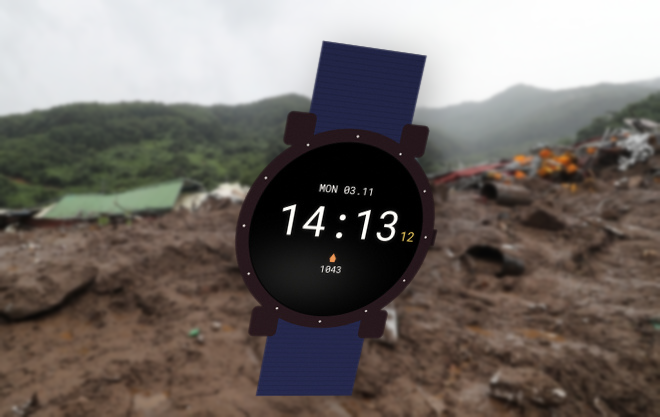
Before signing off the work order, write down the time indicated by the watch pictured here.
14:13:12
